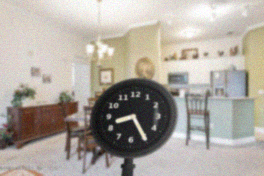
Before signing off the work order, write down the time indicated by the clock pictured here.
8:25
